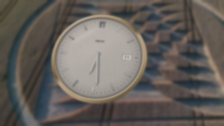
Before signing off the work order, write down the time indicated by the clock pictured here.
6:29
